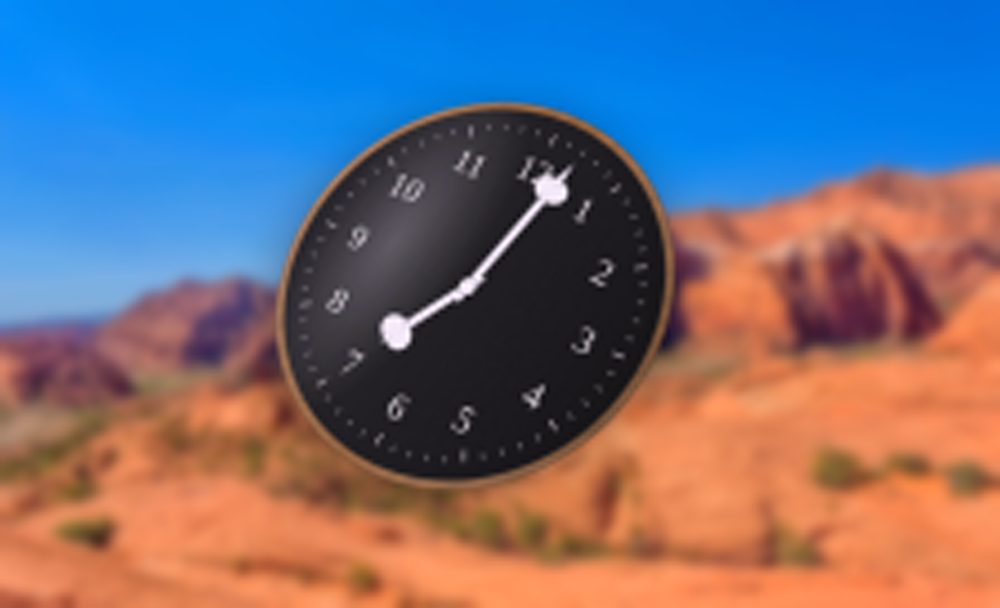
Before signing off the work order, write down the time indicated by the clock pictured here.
7:02
